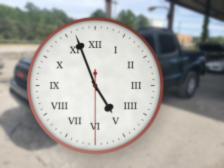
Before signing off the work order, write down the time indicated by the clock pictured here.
4:56:30
